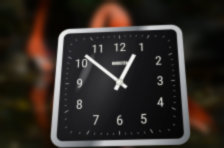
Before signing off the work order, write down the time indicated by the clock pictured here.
12:52
